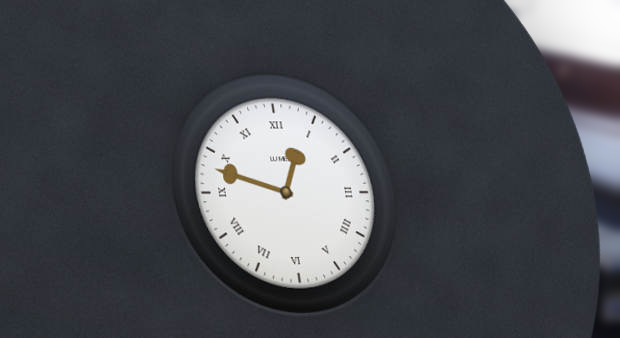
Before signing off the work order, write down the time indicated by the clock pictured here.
12:48
